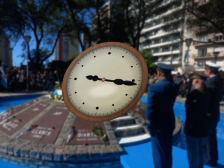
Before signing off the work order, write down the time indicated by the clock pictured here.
9:16
